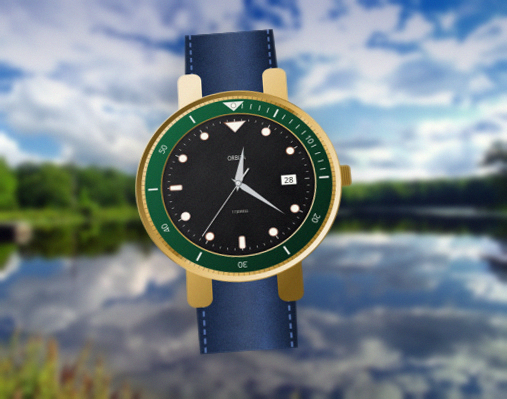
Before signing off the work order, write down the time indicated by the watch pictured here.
12:21:36
